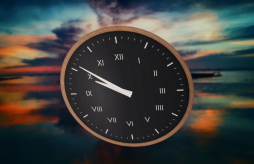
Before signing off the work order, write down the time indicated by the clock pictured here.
9:51
